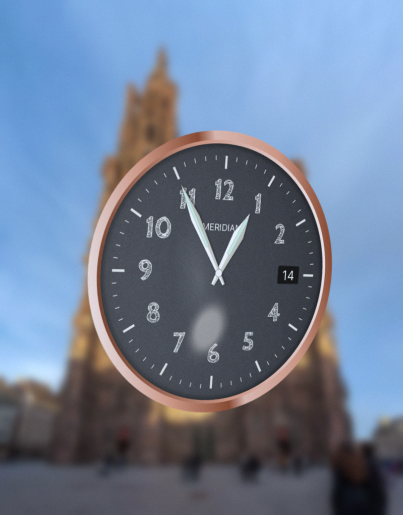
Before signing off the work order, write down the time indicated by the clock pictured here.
12:55
